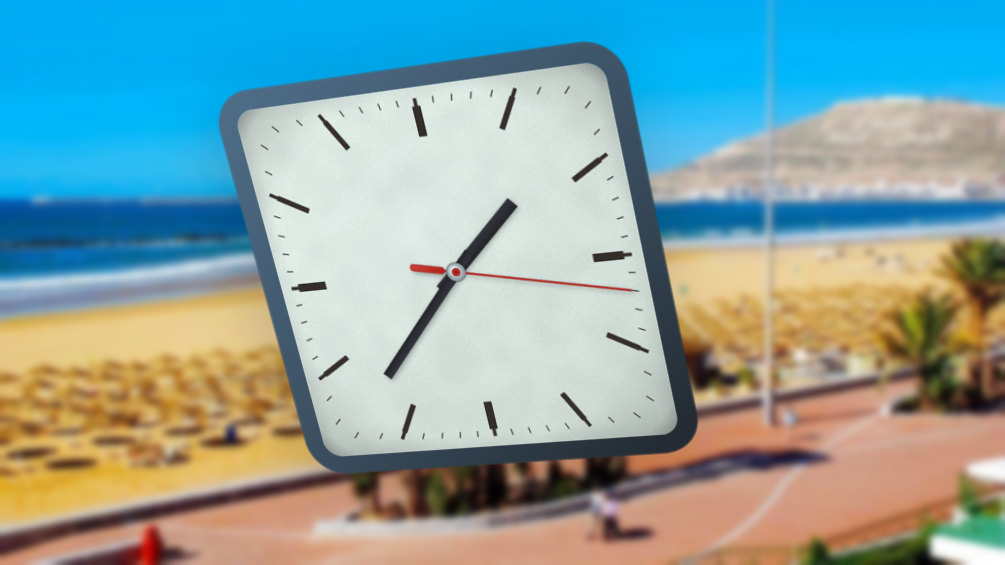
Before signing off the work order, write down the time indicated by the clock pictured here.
1:37:17
